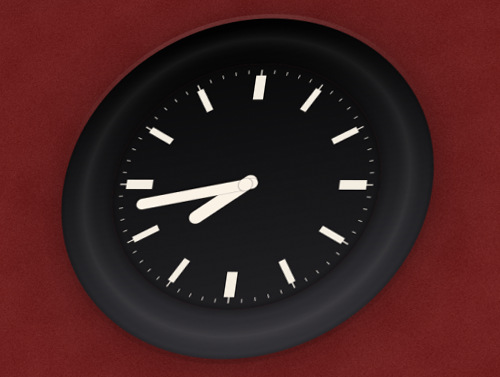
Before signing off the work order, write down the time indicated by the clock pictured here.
7:43
